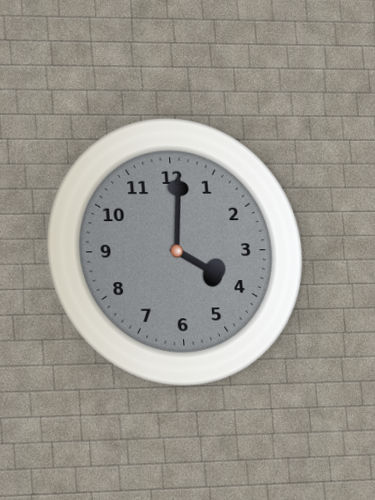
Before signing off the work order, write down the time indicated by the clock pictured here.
4:01
